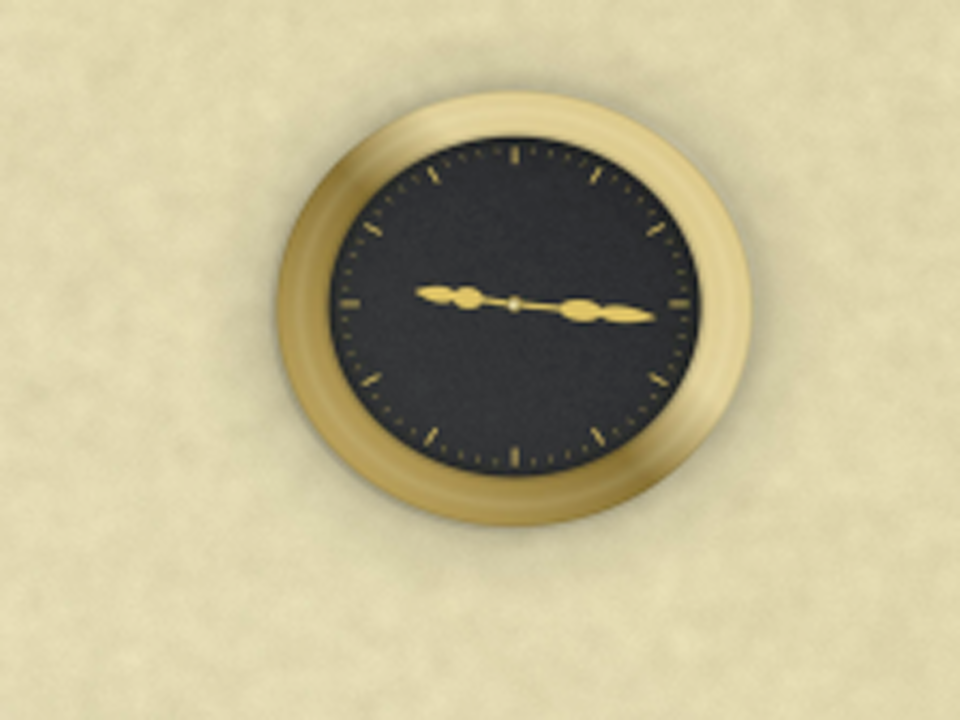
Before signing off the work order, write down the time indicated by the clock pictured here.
9:16
